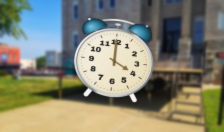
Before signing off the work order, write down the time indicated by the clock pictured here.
4:00
